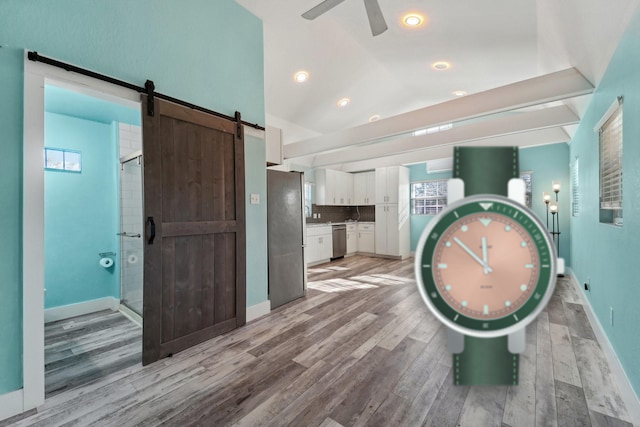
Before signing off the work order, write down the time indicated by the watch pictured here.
11:52
